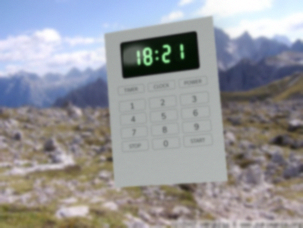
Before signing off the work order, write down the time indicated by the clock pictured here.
18:21
